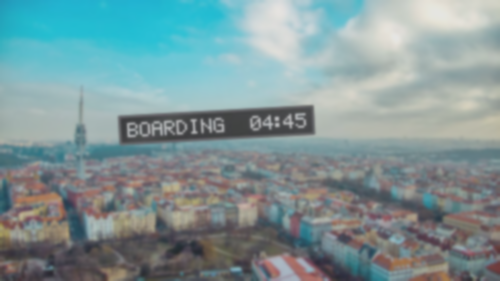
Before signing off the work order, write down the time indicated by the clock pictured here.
4:45
